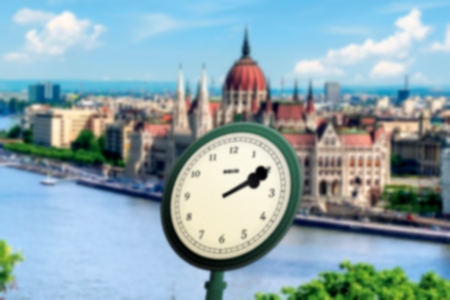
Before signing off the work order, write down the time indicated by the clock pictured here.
2:10
